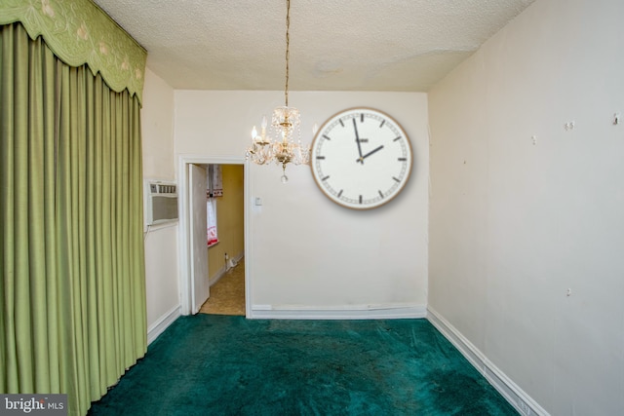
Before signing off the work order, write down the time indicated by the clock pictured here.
1:58
